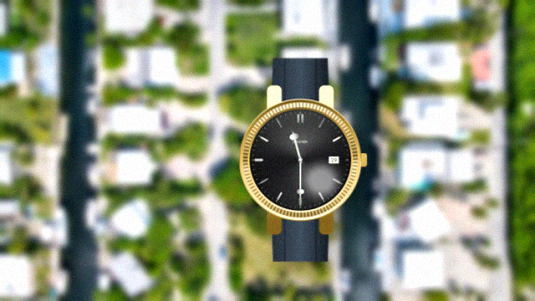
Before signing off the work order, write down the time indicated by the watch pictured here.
11:30
